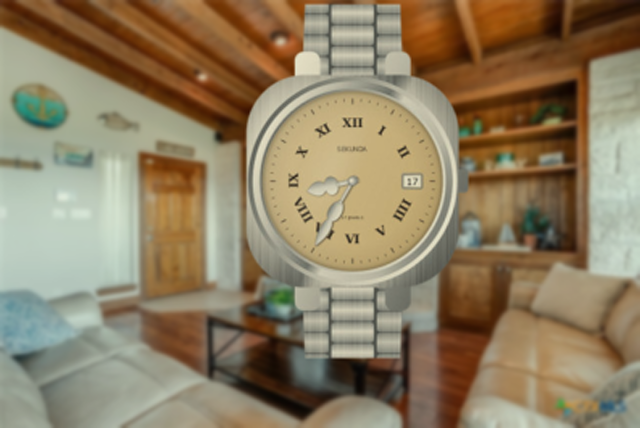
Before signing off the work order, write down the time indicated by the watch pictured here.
8:35
